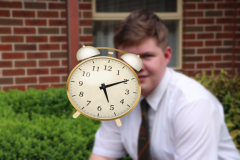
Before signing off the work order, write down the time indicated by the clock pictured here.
5:10
